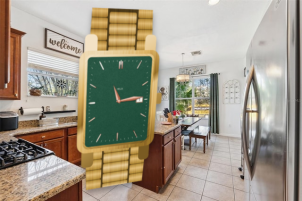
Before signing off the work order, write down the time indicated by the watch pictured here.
11:14
